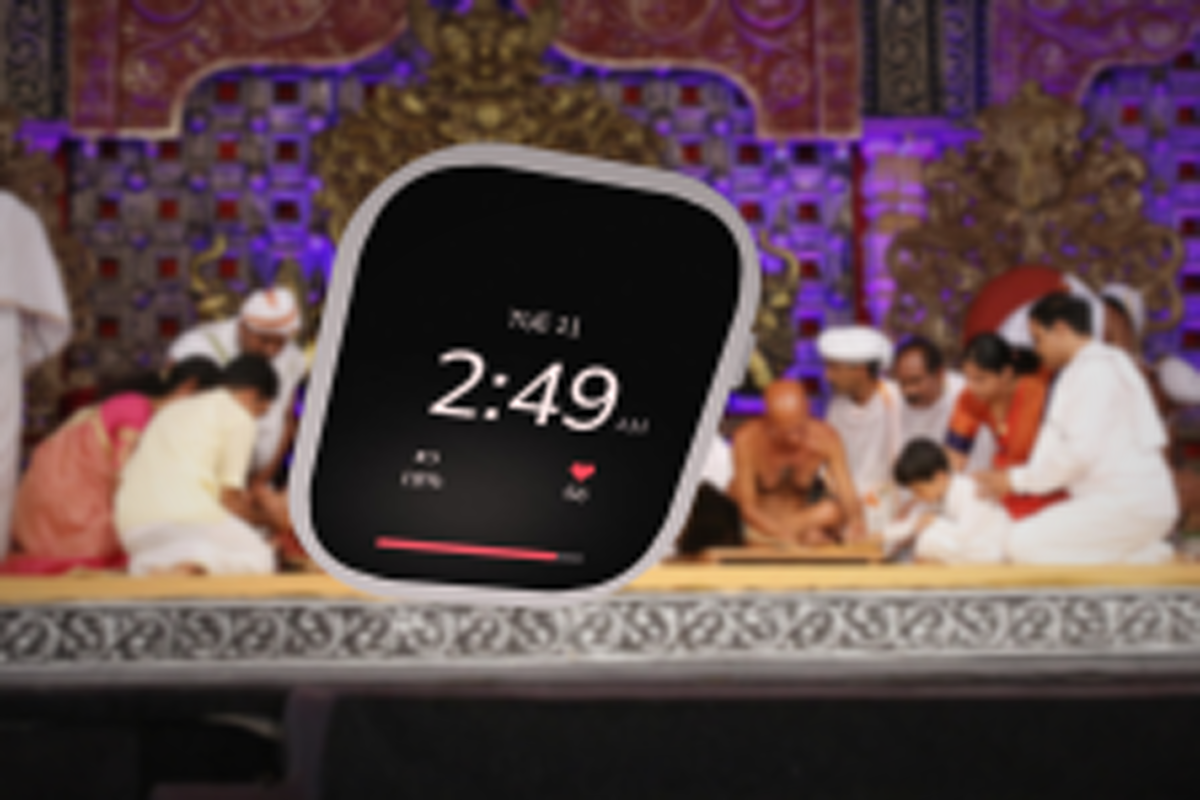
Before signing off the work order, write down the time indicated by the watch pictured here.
2:49
